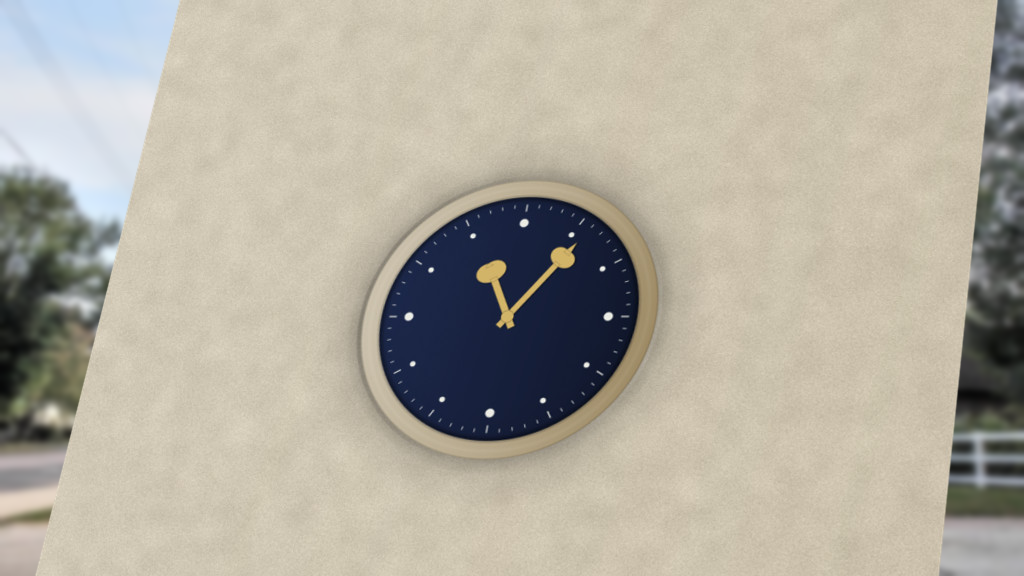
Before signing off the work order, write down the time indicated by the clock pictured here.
11:06
